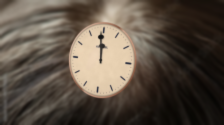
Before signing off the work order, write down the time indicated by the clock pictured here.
11:59
